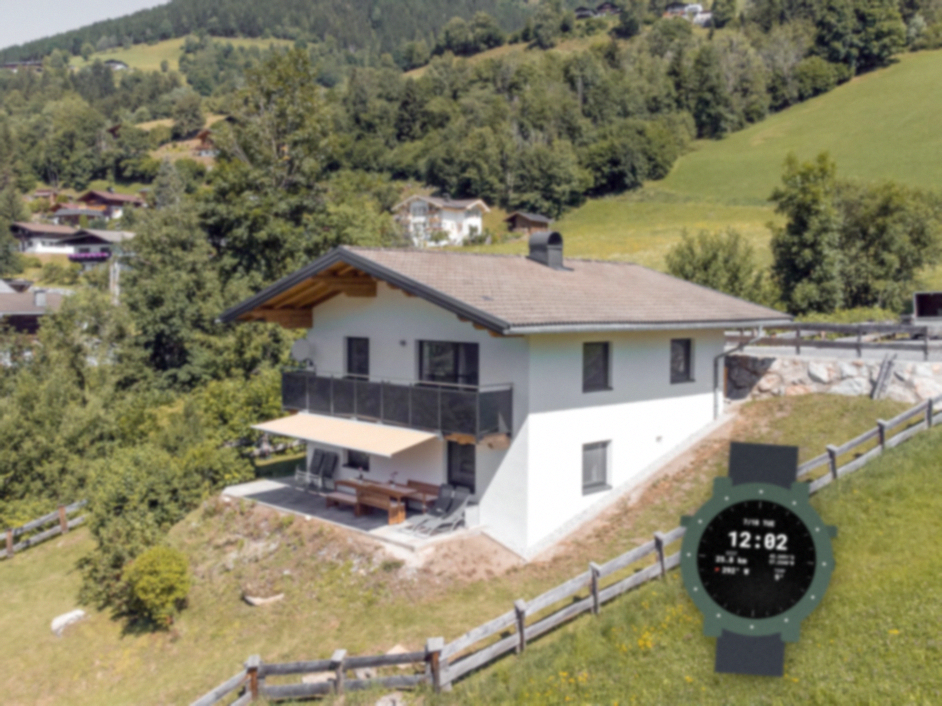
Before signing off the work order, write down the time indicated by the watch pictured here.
12:02
